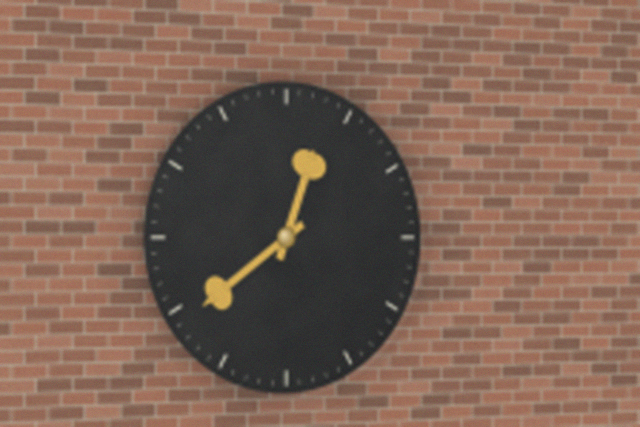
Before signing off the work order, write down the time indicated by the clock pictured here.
12:39
